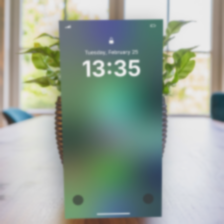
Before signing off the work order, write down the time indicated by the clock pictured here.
13:35
